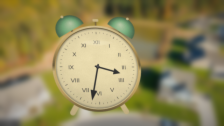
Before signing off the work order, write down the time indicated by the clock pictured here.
3:32
